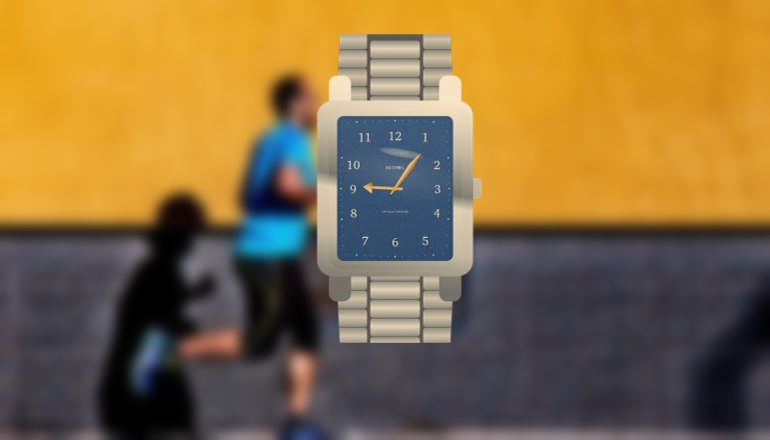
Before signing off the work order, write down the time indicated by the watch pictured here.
9:06
